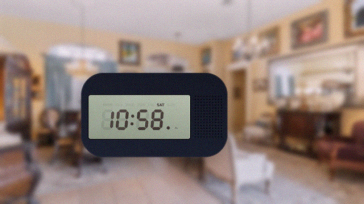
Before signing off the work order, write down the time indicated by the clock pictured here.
10:58
